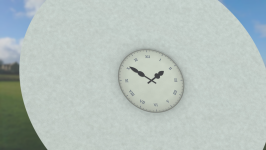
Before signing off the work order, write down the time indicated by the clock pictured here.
1:51
